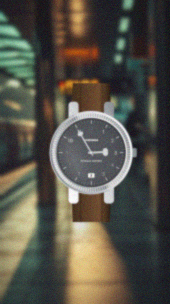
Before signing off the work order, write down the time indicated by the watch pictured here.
2:55
